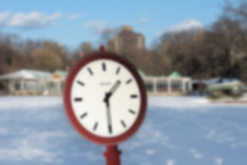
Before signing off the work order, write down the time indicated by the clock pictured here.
1:30
